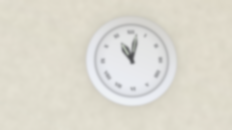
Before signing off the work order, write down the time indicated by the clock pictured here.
11:02
